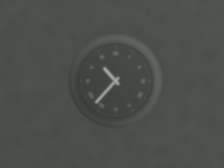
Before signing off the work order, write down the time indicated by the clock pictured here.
10:37
